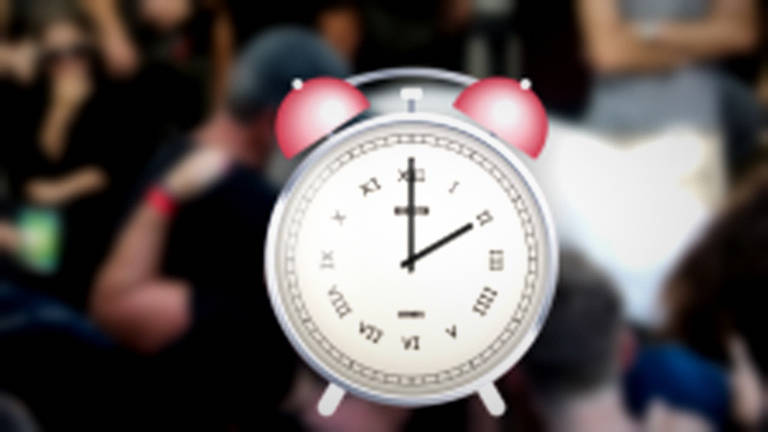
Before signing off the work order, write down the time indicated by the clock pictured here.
2:00
